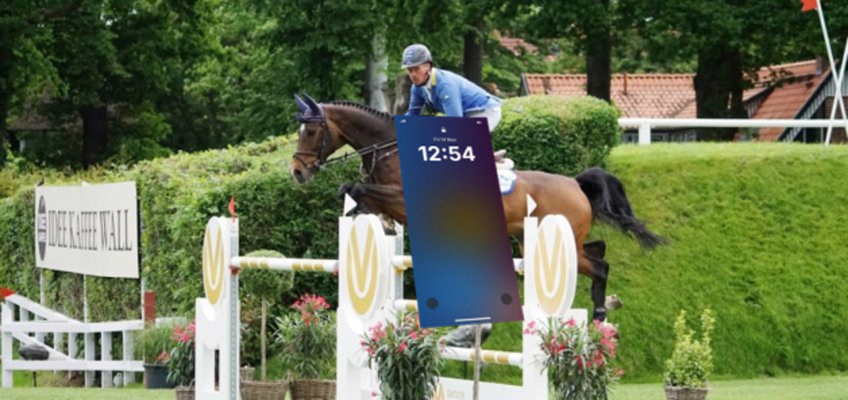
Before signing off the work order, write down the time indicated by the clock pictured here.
12:54
